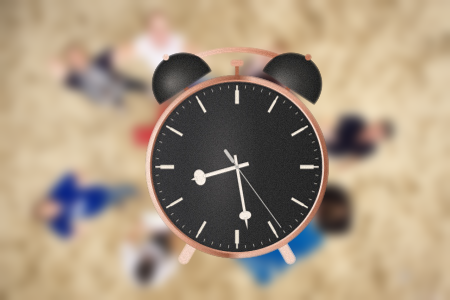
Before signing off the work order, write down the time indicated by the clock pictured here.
8:28:24
